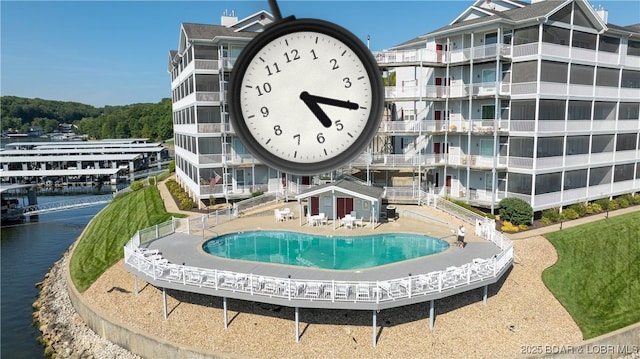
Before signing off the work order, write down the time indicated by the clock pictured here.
5:20
